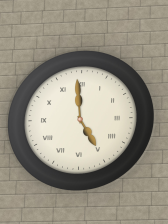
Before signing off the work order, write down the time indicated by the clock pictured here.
4:59
